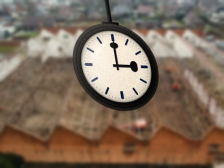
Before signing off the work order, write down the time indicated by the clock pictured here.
3:00
